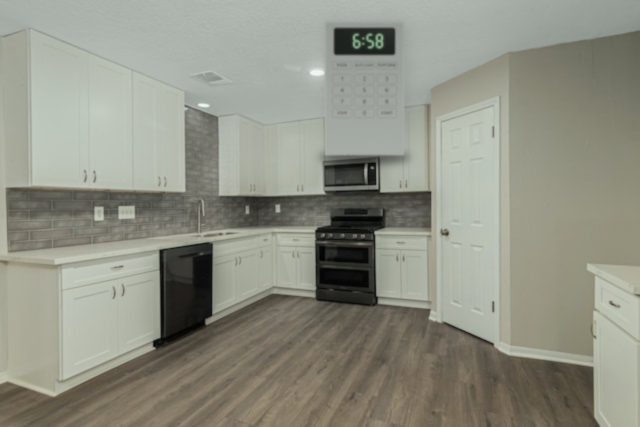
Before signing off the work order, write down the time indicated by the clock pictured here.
6:58
